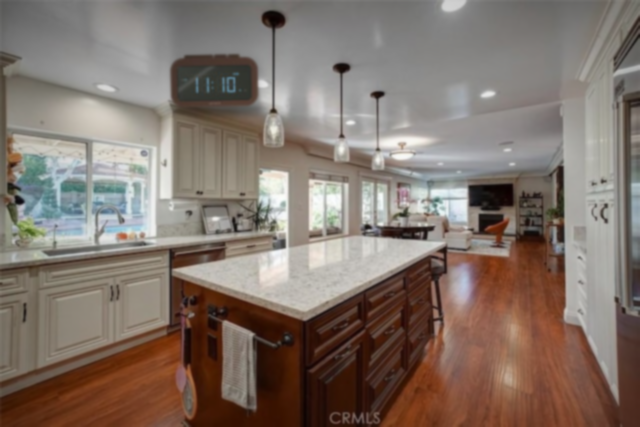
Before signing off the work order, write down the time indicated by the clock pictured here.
11:10
